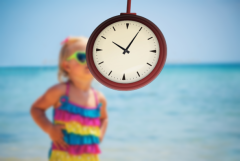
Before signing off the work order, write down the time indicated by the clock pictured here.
10:05
